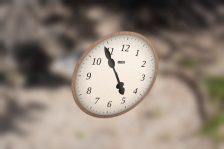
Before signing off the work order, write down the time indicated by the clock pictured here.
4:54
